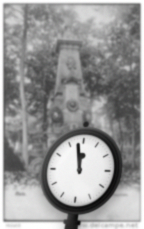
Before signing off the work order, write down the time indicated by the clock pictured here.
11:58
